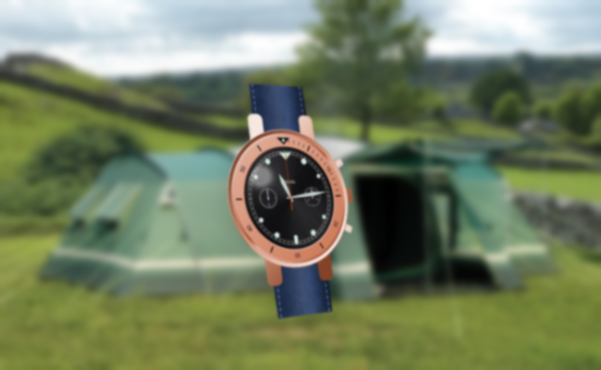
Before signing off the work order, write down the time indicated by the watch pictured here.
11:14
